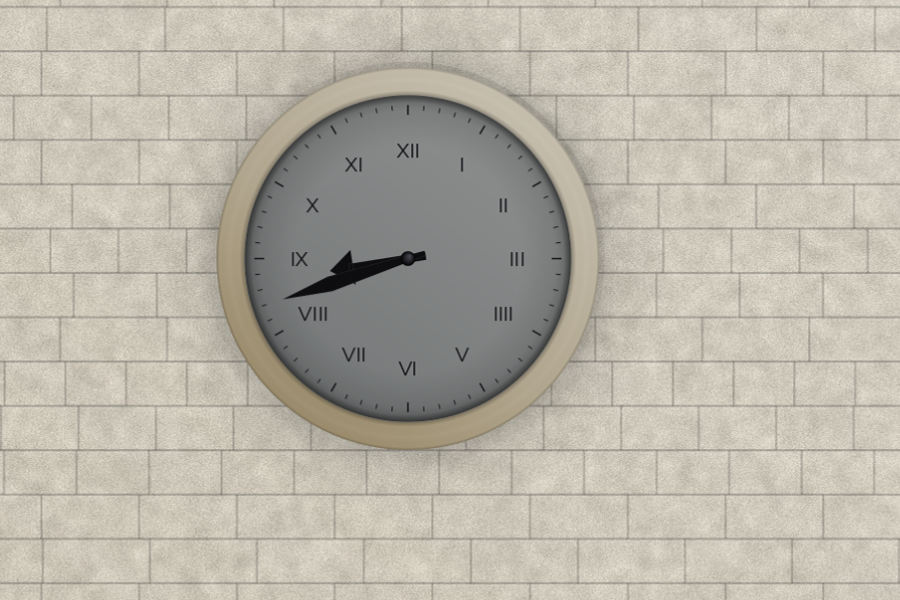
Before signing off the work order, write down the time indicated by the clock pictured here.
8:42
